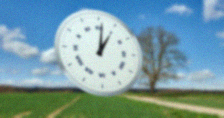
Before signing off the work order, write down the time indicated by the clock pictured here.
1:01
